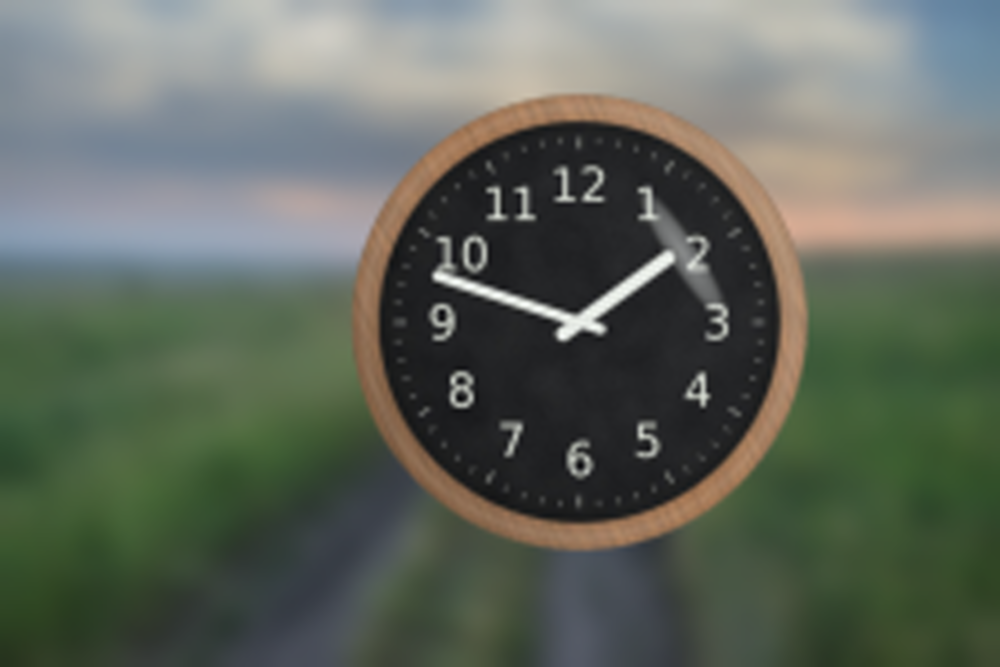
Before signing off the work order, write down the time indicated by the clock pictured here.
1:48
